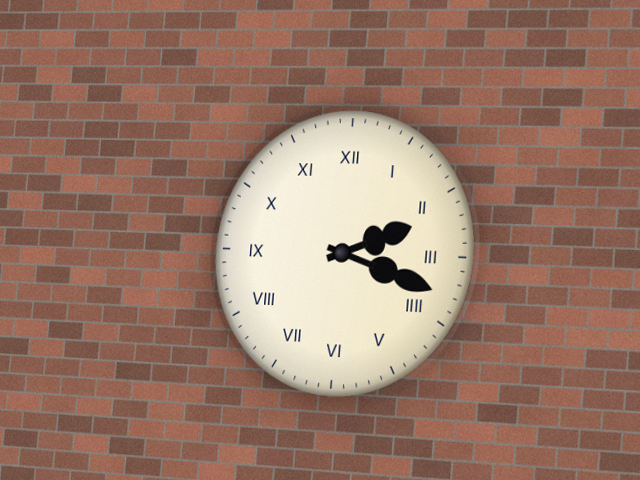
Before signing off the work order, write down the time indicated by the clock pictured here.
2:18
